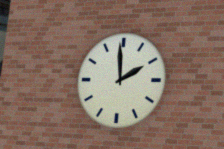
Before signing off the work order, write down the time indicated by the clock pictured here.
1:59
